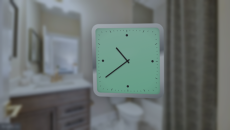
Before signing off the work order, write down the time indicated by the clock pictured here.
10:39
